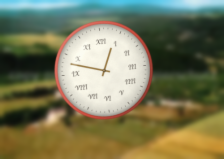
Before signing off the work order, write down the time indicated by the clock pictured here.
12:48
